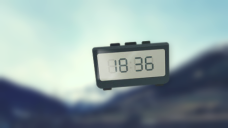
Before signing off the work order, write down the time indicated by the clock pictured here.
18:36
